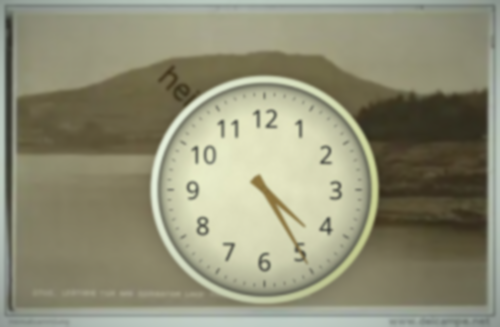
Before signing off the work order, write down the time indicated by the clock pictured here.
4:25
